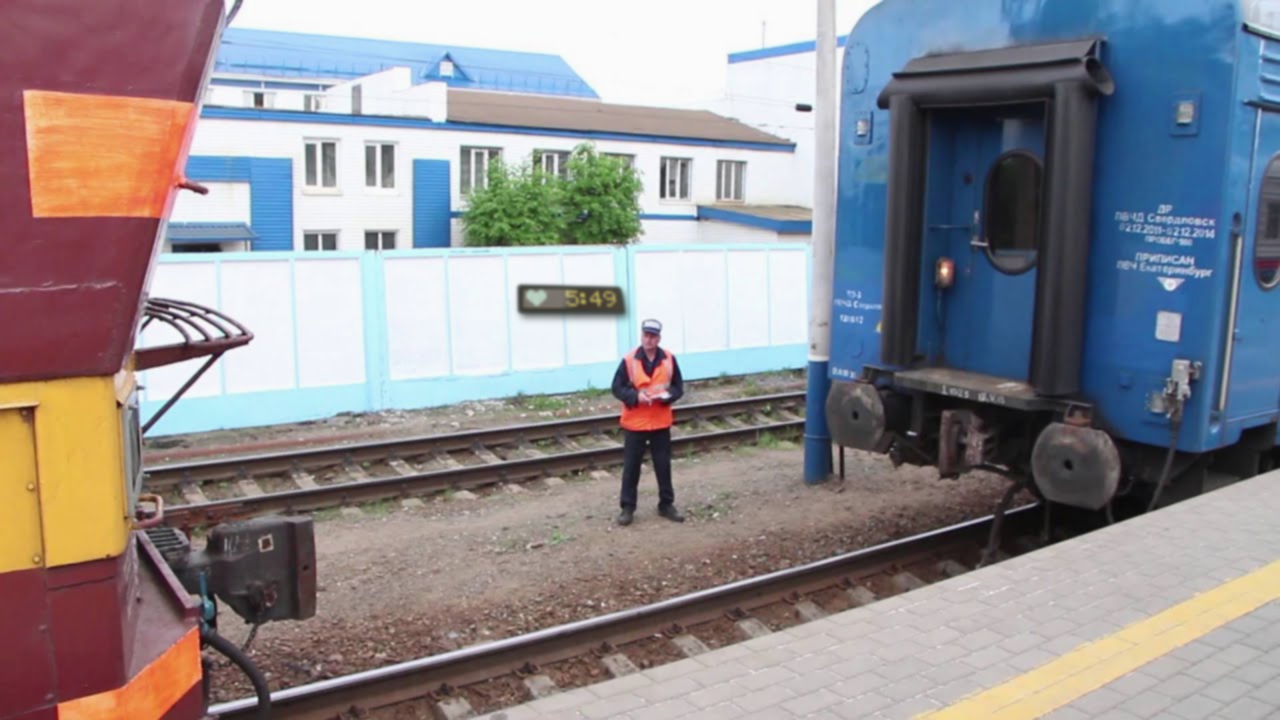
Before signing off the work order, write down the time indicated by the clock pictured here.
5:49
